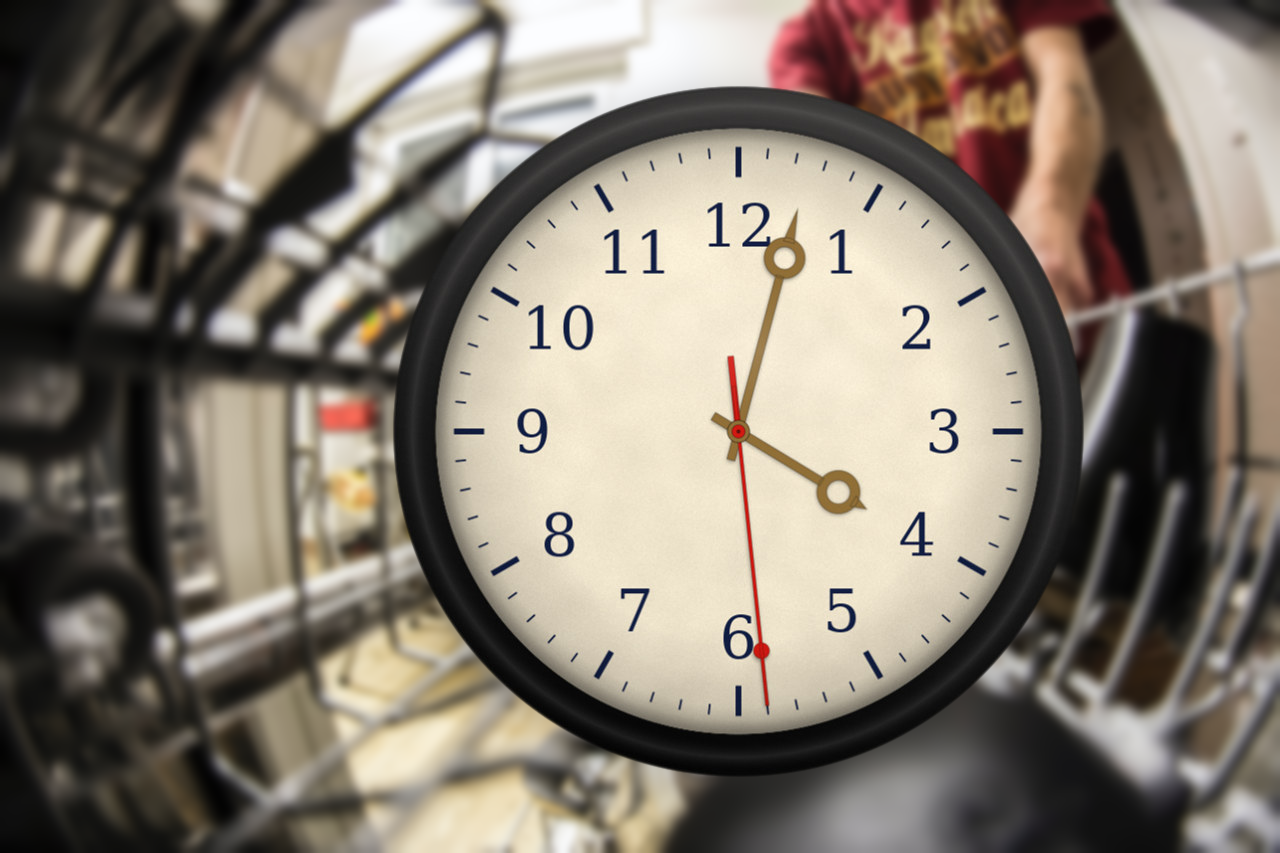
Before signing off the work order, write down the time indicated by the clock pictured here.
4:02:29
